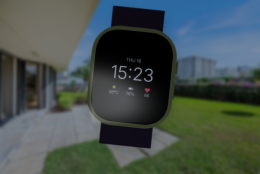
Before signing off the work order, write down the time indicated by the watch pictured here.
15:23
